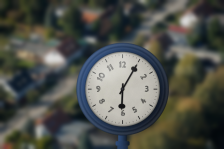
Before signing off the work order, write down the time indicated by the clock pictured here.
6:05
